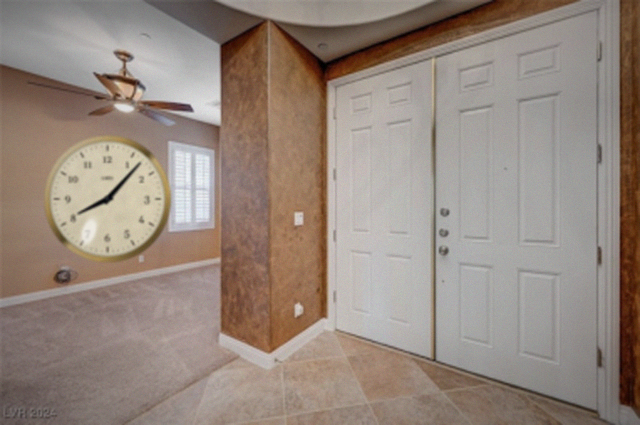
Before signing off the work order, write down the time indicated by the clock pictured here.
8:07
